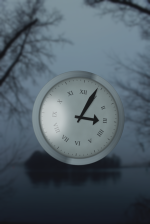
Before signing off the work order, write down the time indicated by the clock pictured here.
3:04
